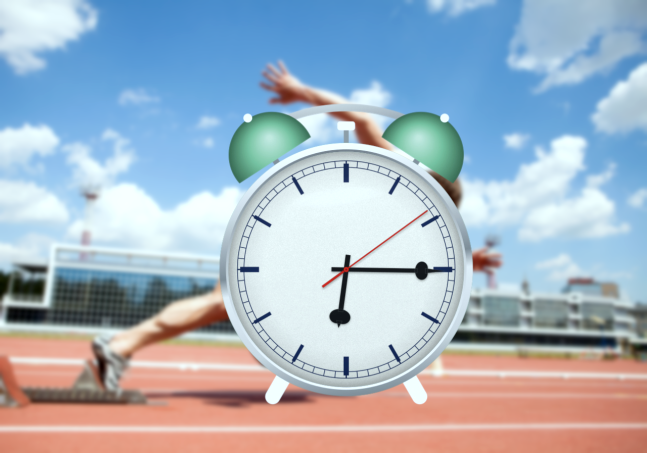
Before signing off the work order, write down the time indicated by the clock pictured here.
6:15:09
